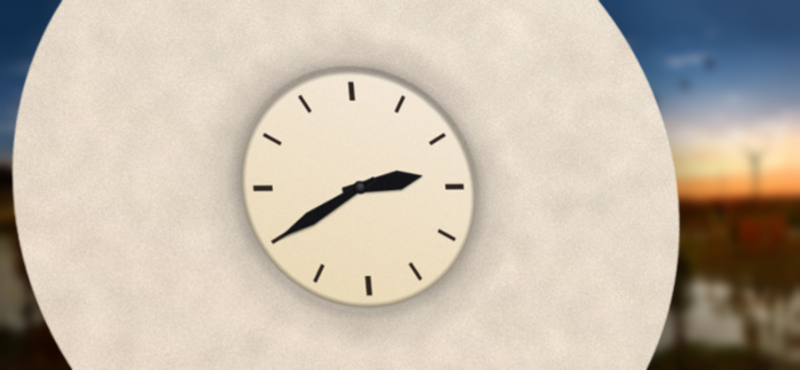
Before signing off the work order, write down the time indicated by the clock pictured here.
2:40
